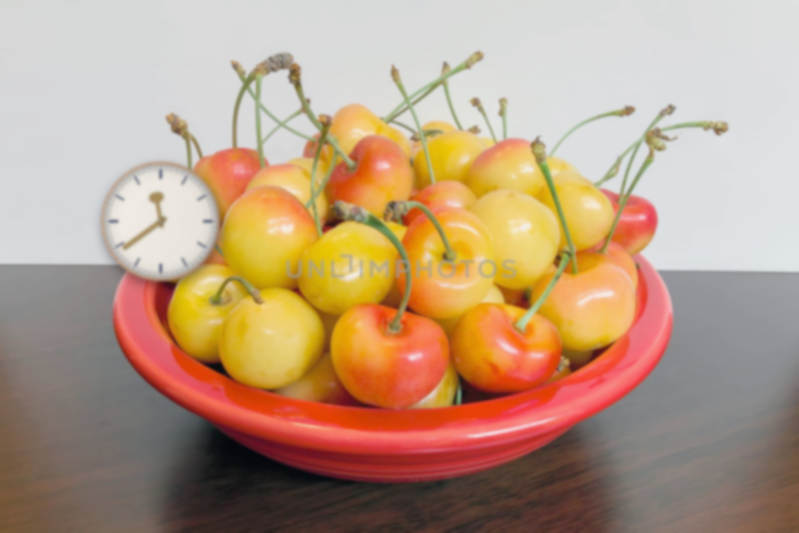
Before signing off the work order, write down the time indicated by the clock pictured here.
11:39
